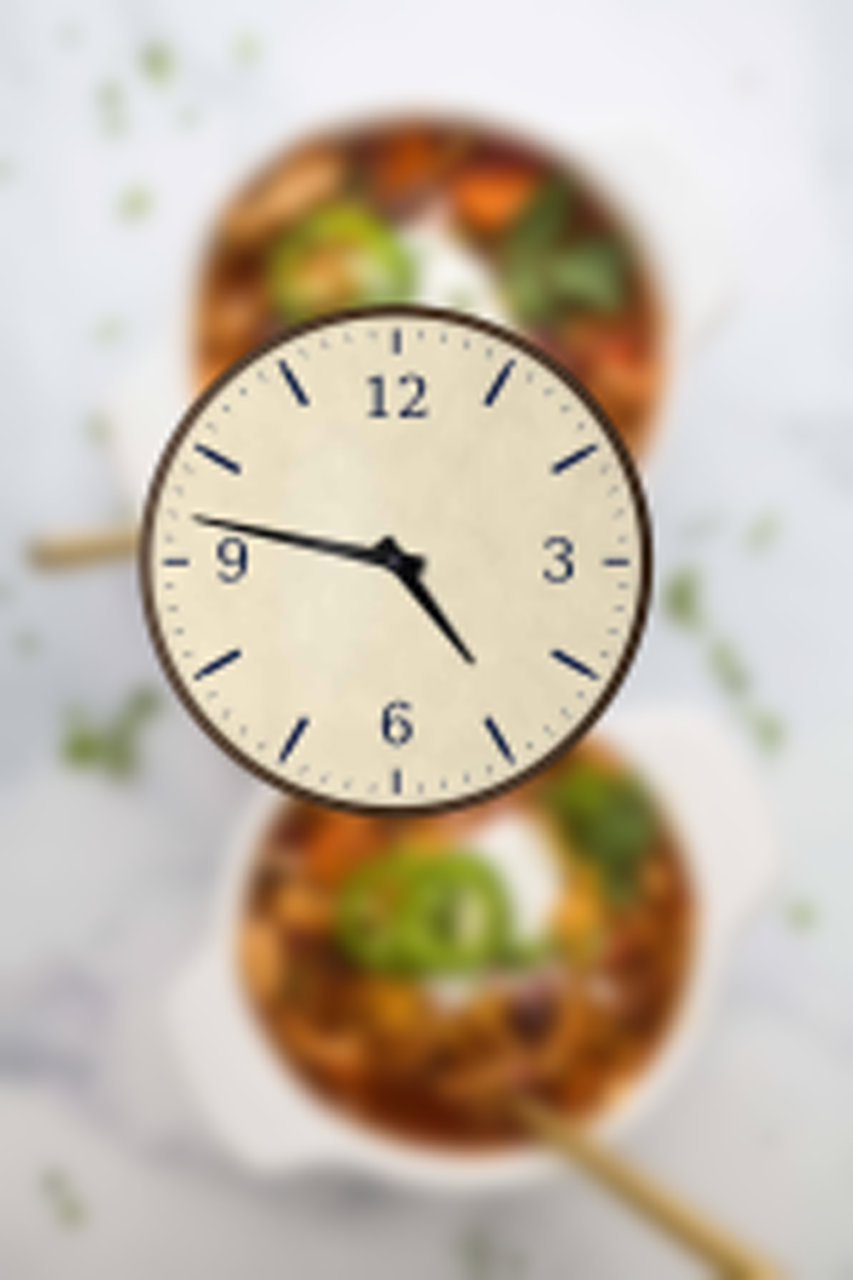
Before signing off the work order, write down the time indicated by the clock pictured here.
4:47
